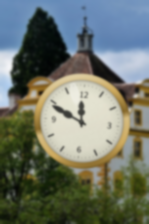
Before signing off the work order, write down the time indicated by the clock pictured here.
11:49
